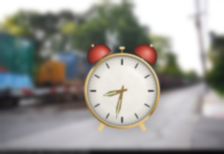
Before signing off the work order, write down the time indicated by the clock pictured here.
8:32
